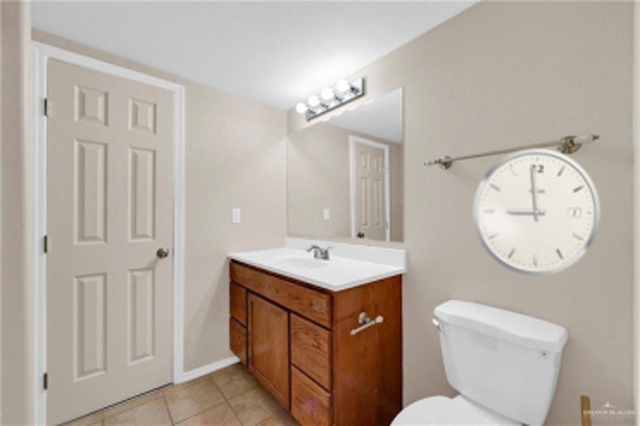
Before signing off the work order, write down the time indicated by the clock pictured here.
8:59
